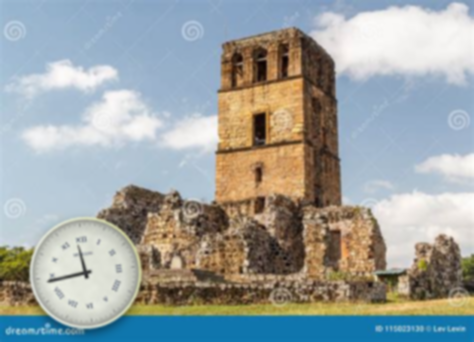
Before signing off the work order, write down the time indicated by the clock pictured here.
11:44
